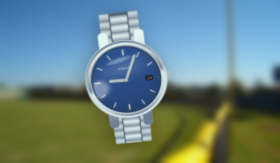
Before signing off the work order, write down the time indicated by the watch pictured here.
9:04
